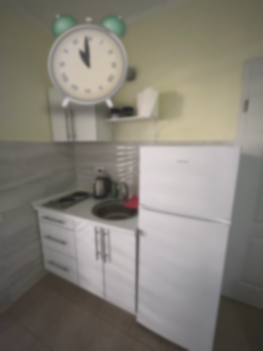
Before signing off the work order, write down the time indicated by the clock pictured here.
10:59
